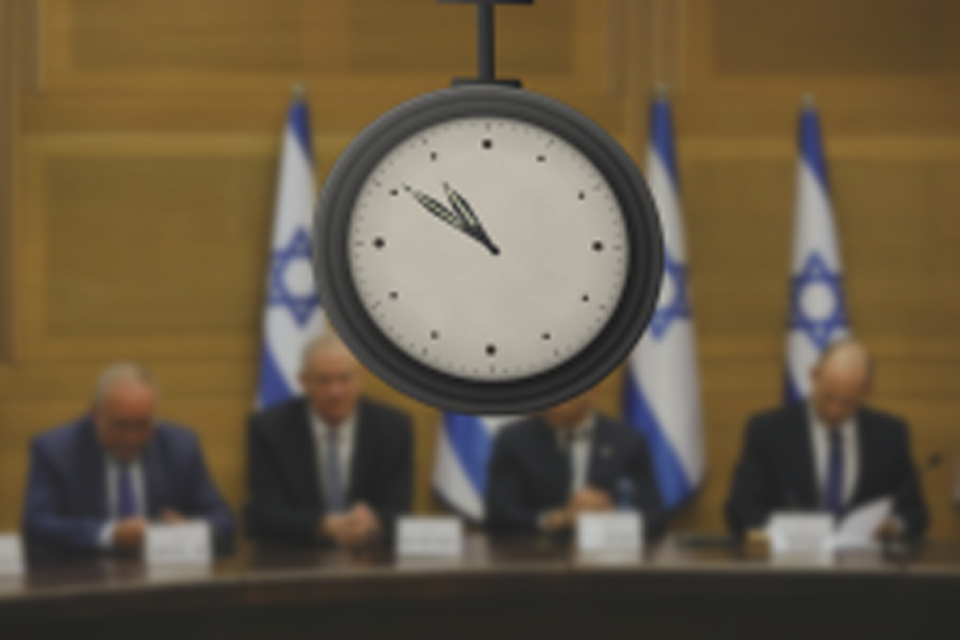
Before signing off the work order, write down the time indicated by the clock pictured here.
10:51
